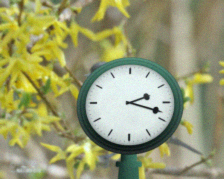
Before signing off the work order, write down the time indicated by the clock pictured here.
2:18
